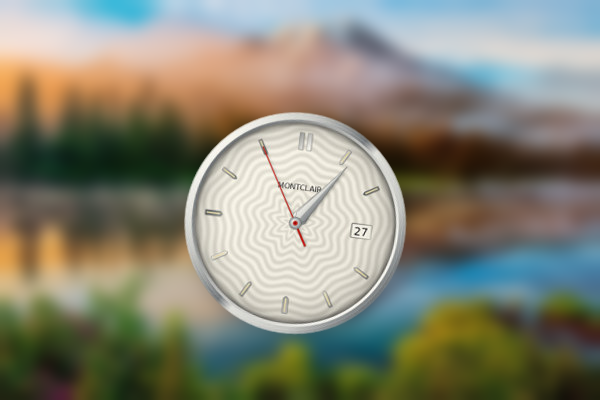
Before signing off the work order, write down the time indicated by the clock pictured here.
1:05:55
